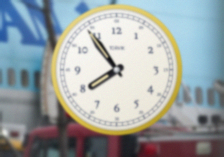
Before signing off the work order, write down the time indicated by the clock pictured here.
7:54
